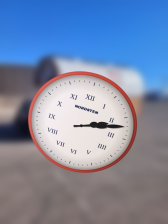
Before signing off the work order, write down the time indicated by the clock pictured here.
2:12
